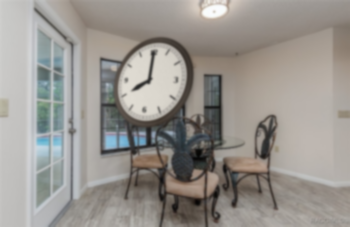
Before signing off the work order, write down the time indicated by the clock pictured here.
8:00
